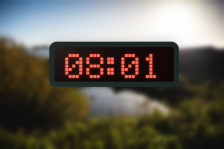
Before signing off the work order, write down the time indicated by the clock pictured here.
8:01
